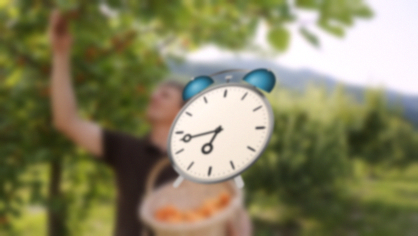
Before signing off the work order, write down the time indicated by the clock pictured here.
6:43
